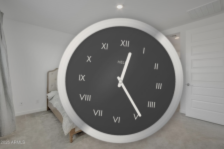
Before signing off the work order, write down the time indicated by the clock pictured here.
12:24
